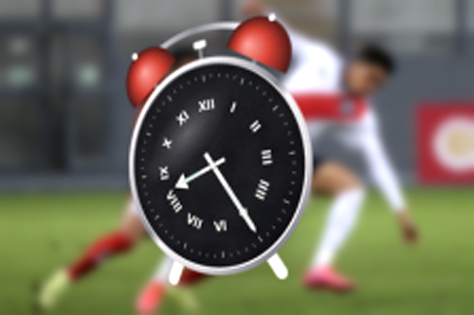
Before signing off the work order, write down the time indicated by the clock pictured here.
8:25
